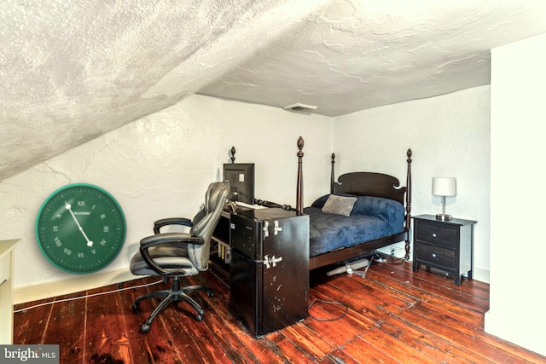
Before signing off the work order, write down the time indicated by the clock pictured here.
4:55
